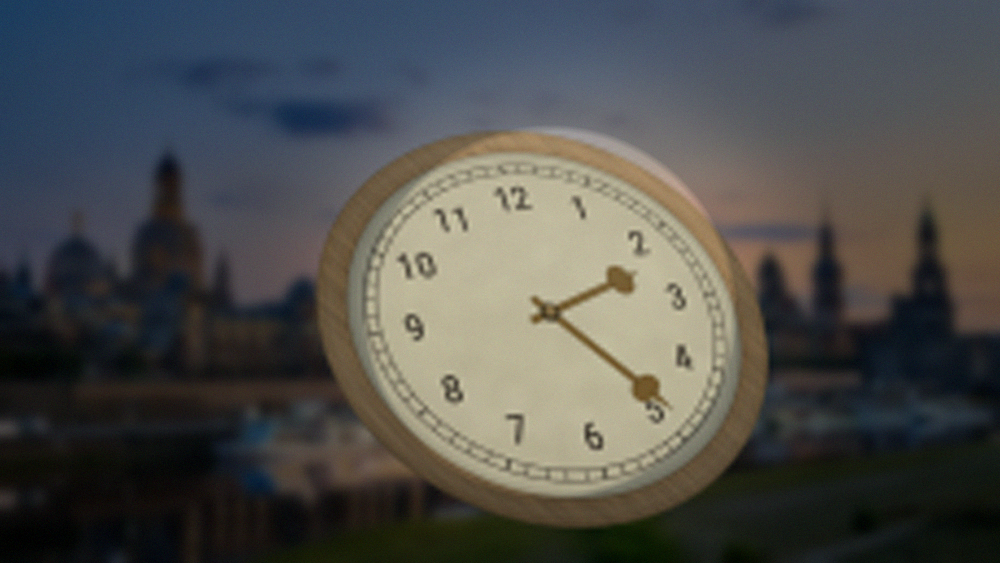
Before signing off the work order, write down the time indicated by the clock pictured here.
2:24
